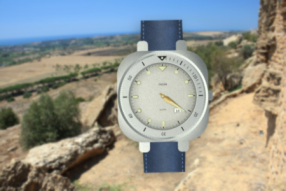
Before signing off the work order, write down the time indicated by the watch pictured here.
4:21
